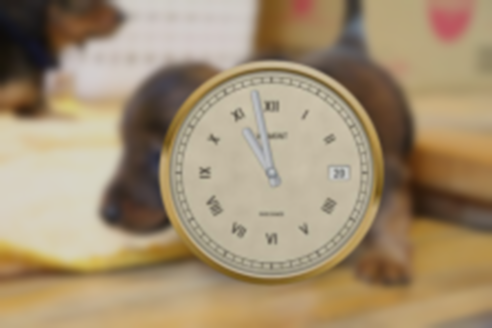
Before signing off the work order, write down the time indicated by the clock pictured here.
10:58
